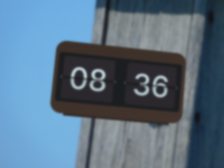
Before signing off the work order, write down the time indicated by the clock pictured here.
8:36
